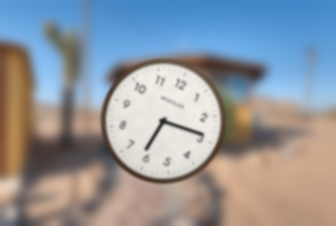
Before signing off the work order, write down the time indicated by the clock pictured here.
6:14
